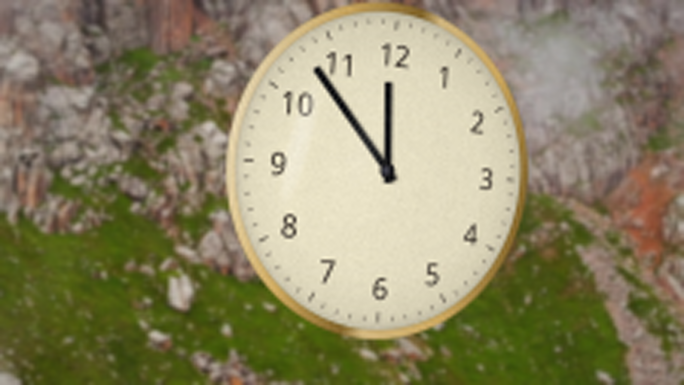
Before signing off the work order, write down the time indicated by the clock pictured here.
11:53
